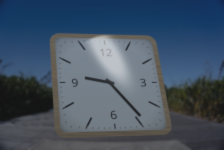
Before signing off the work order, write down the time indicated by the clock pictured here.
9:24
